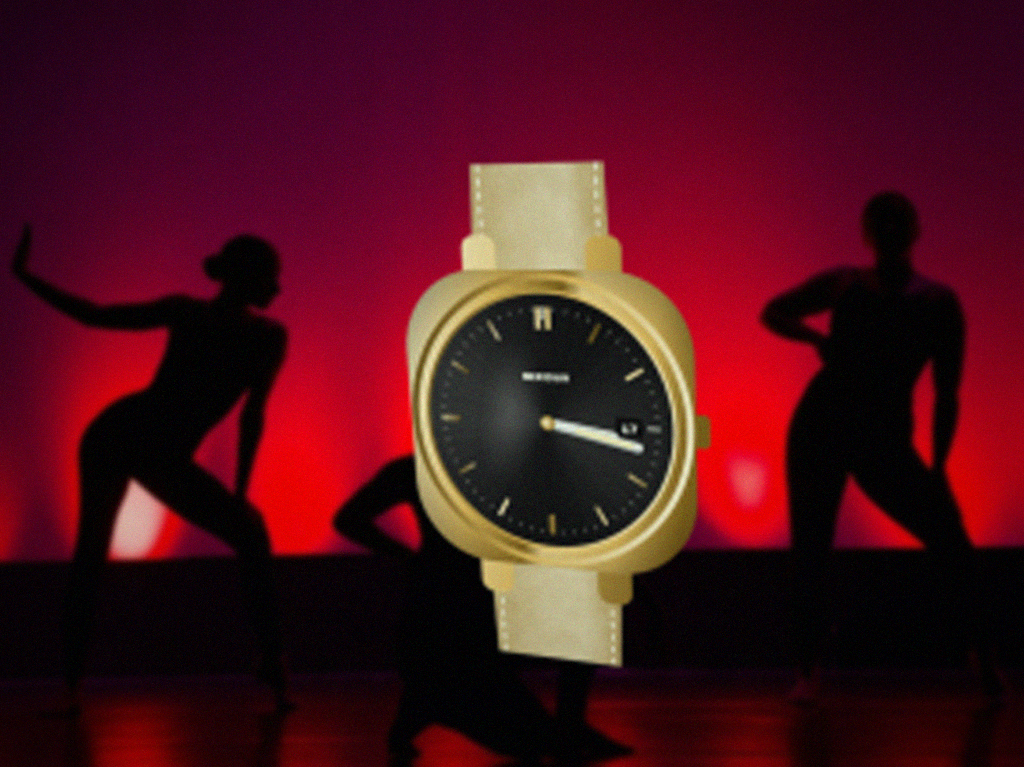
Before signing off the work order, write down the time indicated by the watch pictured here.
3:17
